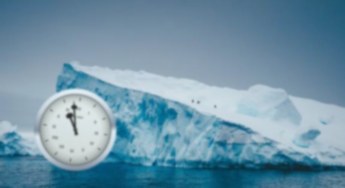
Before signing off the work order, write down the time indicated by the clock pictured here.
10:58
